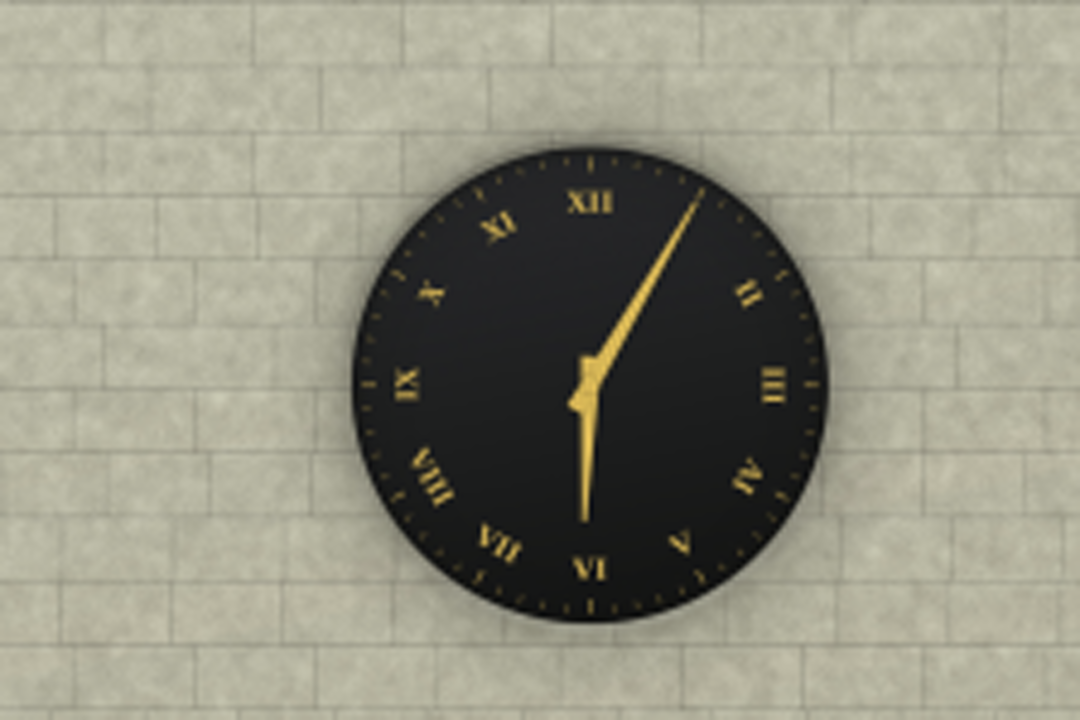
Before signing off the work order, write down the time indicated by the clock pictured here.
6:05
